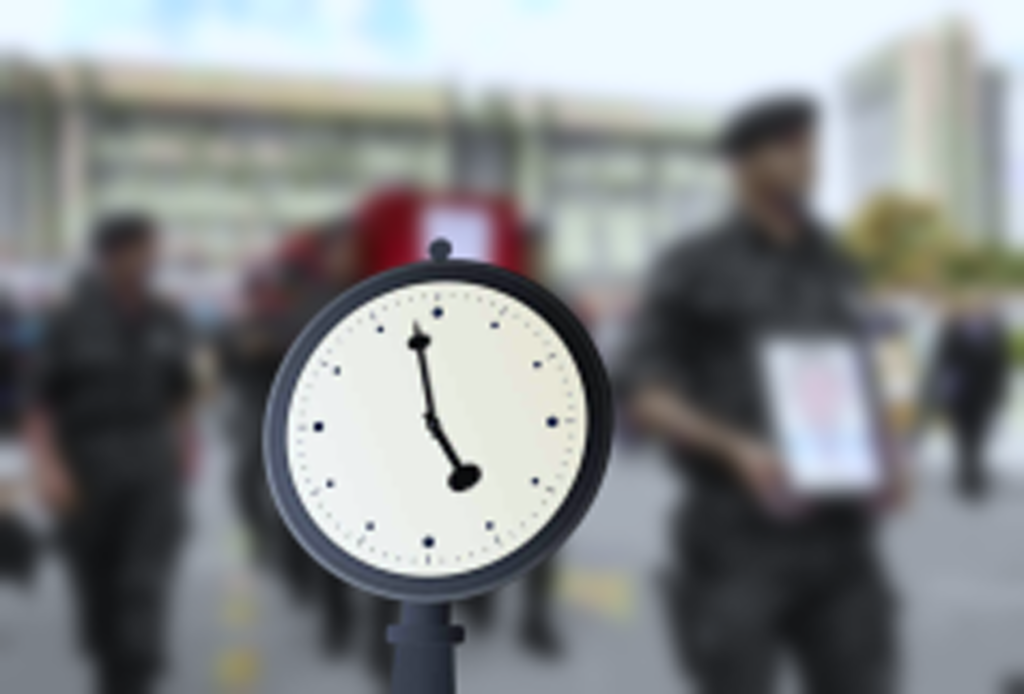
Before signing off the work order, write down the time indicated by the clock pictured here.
4:58
